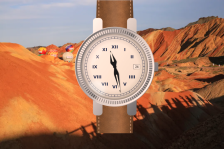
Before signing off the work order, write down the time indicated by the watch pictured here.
11:28
